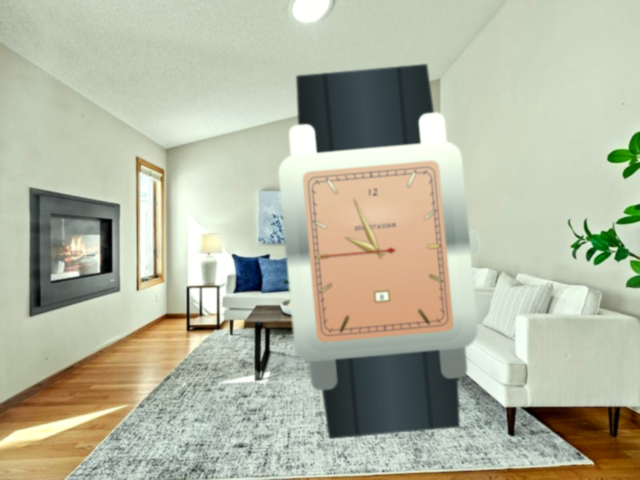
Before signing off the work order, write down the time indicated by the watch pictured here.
9:56:45
